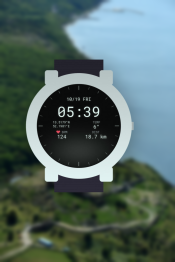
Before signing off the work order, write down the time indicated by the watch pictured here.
5:39
